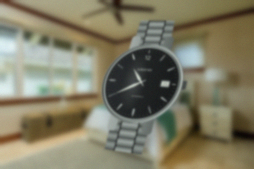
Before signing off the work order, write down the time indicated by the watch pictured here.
10:40
